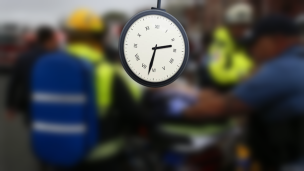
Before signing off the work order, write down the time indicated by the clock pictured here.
2:32
